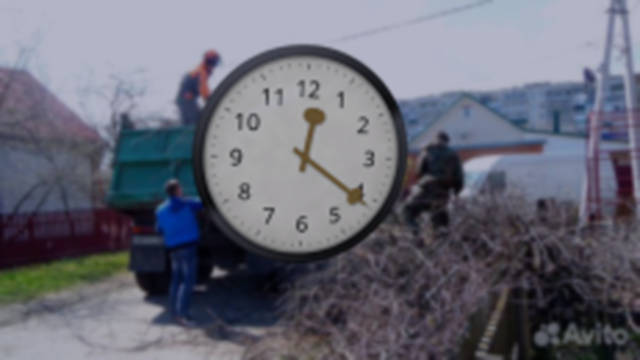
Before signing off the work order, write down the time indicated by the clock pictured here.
12:21
